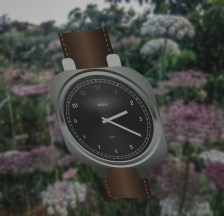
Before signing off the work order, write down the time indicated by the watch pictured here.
2:20
